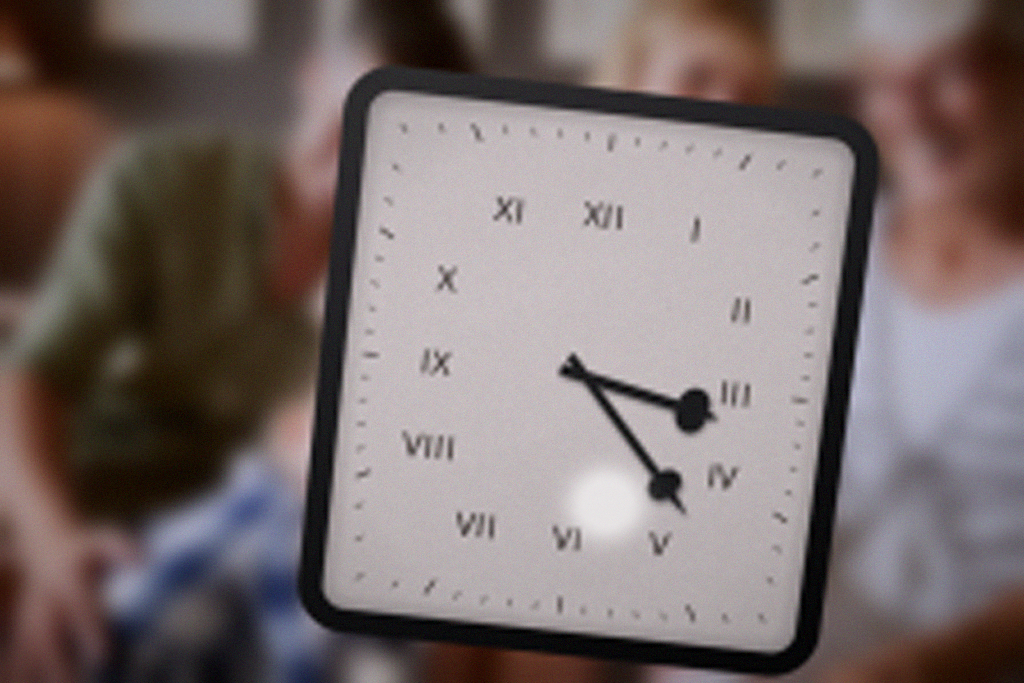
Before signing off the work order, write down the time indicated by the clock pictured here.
3:23
